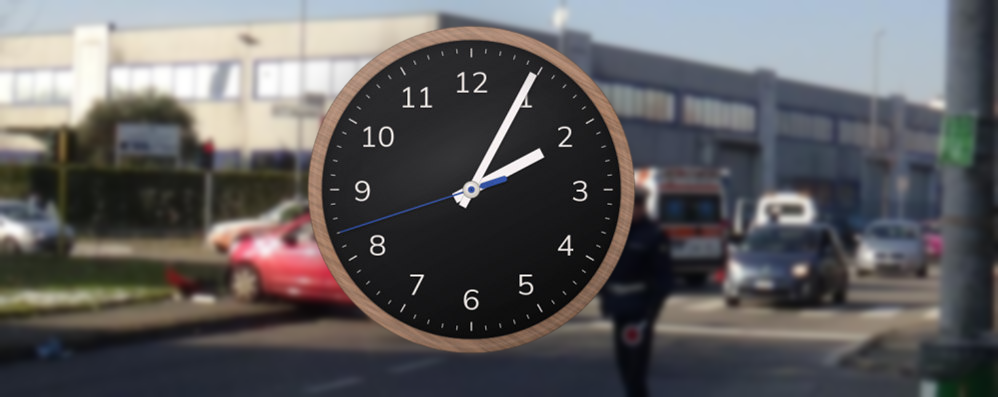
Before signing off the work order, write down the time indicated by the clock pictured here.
2:04:42
